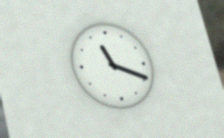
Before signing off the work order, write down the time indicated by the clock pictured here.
11:19
